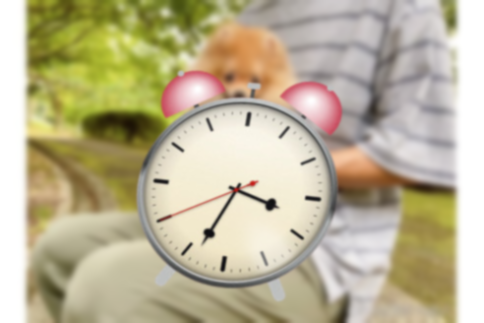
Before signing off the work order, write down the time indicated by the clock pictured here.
3:33:40
